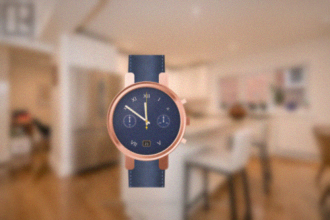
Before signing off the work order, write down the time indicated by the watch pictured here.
11:51
